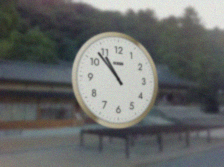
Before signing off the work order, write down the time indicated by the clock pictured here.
10:53
